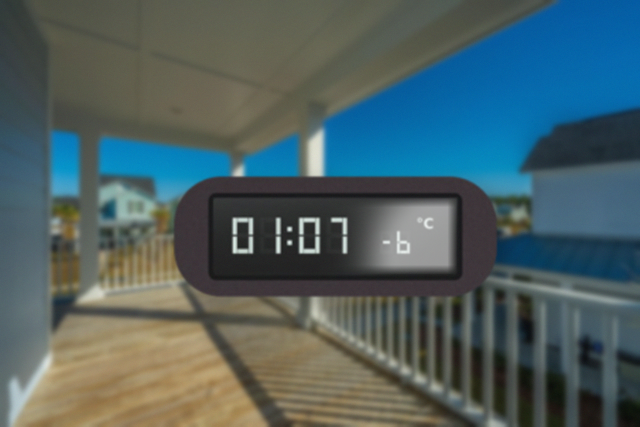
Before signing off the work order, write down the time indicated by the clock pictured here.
1:07
